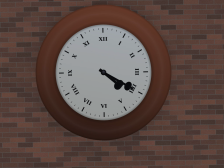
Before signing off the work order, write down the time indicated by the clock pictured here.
4:20
